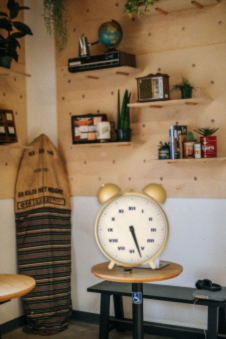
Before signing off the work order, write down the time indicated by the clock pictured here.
5:27
